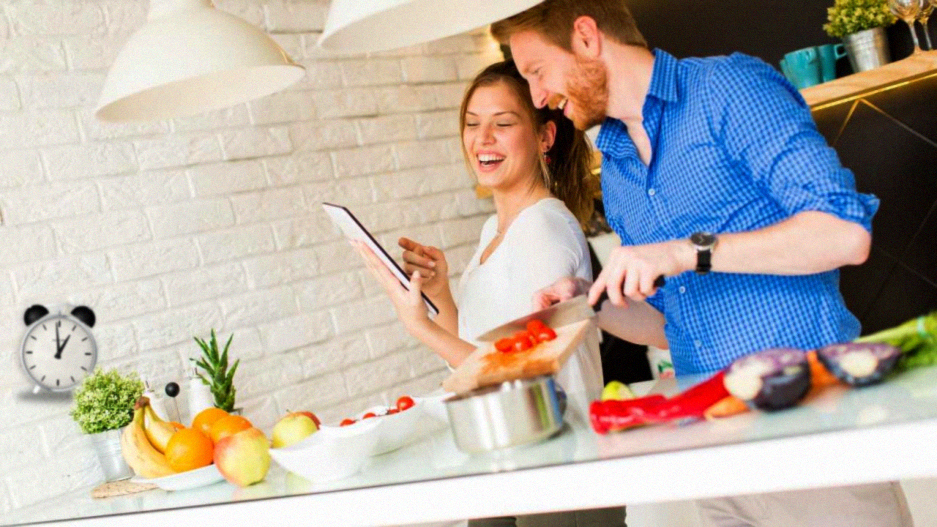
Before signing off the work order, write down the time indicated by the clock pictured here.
12:59
